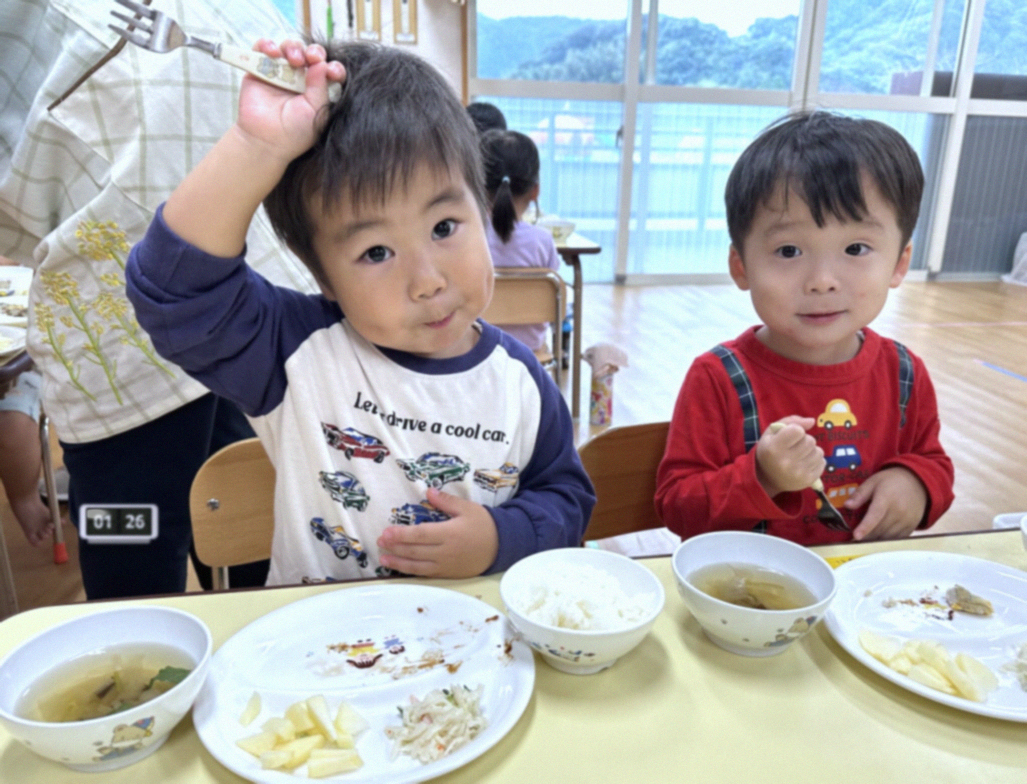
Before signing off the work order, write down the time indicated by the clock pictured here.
1:26
